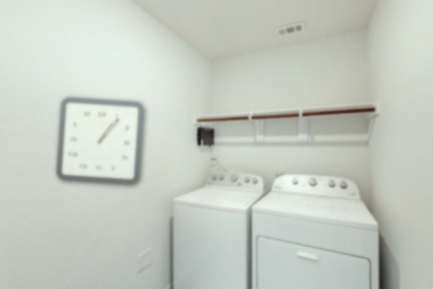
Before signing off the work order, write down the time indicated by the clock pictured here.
1:06
